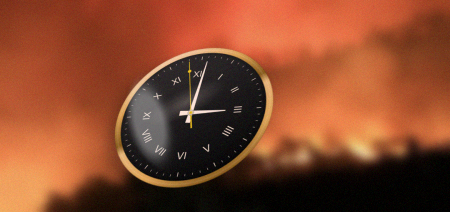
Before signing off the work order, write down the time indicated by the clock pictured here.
3:00:58
